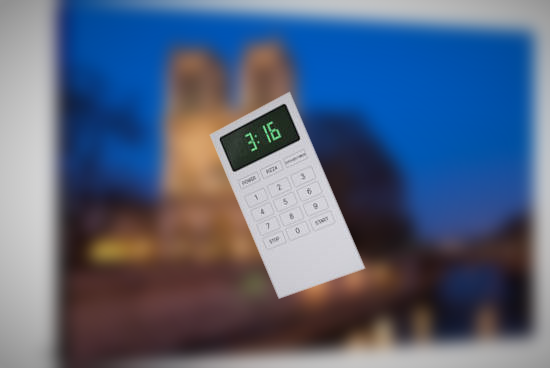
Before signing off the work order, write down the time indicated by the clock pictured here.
3:16
